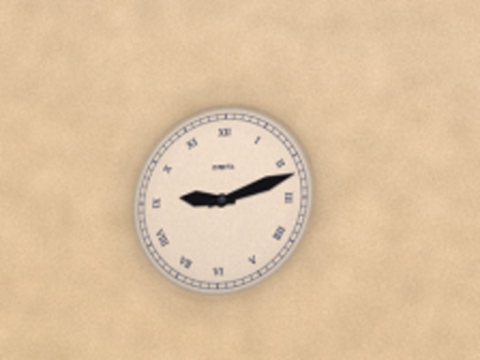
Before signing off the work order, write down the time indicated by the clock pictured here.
9:12
